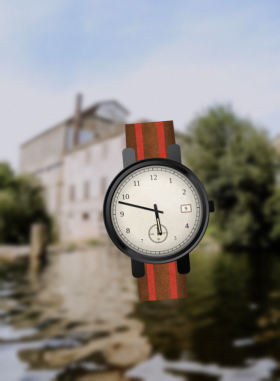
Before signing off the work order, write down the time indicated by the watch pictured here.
5:48
